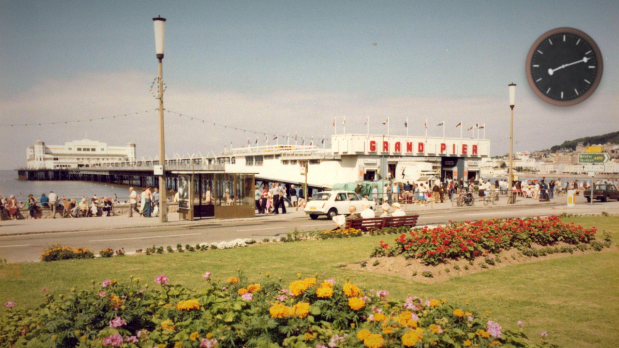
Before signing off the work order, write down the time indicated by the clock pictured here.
8:12
